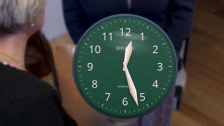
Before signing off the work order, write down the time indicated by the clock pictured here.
12:27
